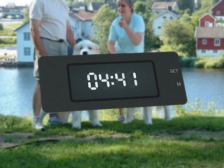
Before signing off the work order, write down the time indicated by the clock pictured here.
4:41
